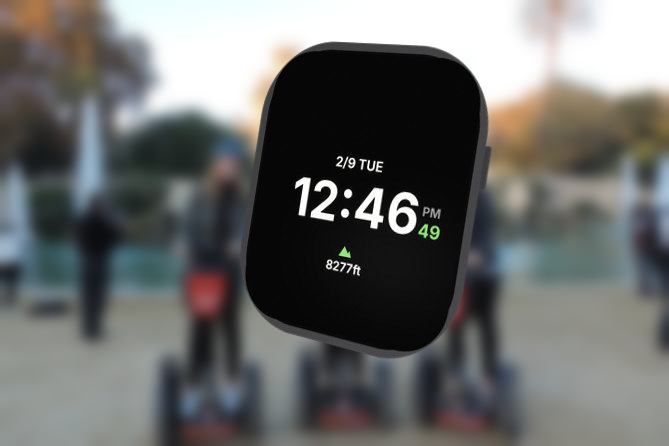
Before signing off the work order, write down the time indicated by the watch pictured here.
12:46:49
